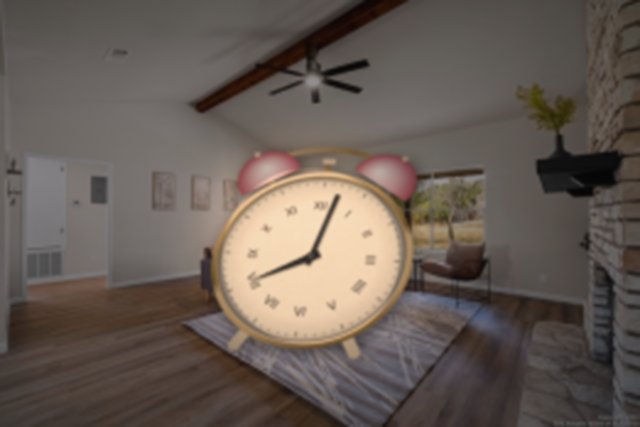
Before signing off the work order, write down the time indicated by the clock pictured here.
8:02
